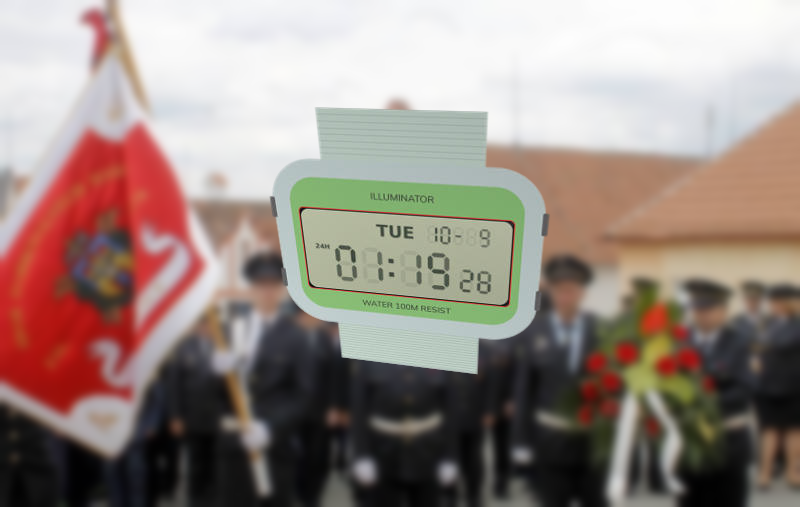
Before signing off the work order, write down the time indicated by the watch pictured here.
1:19:28
